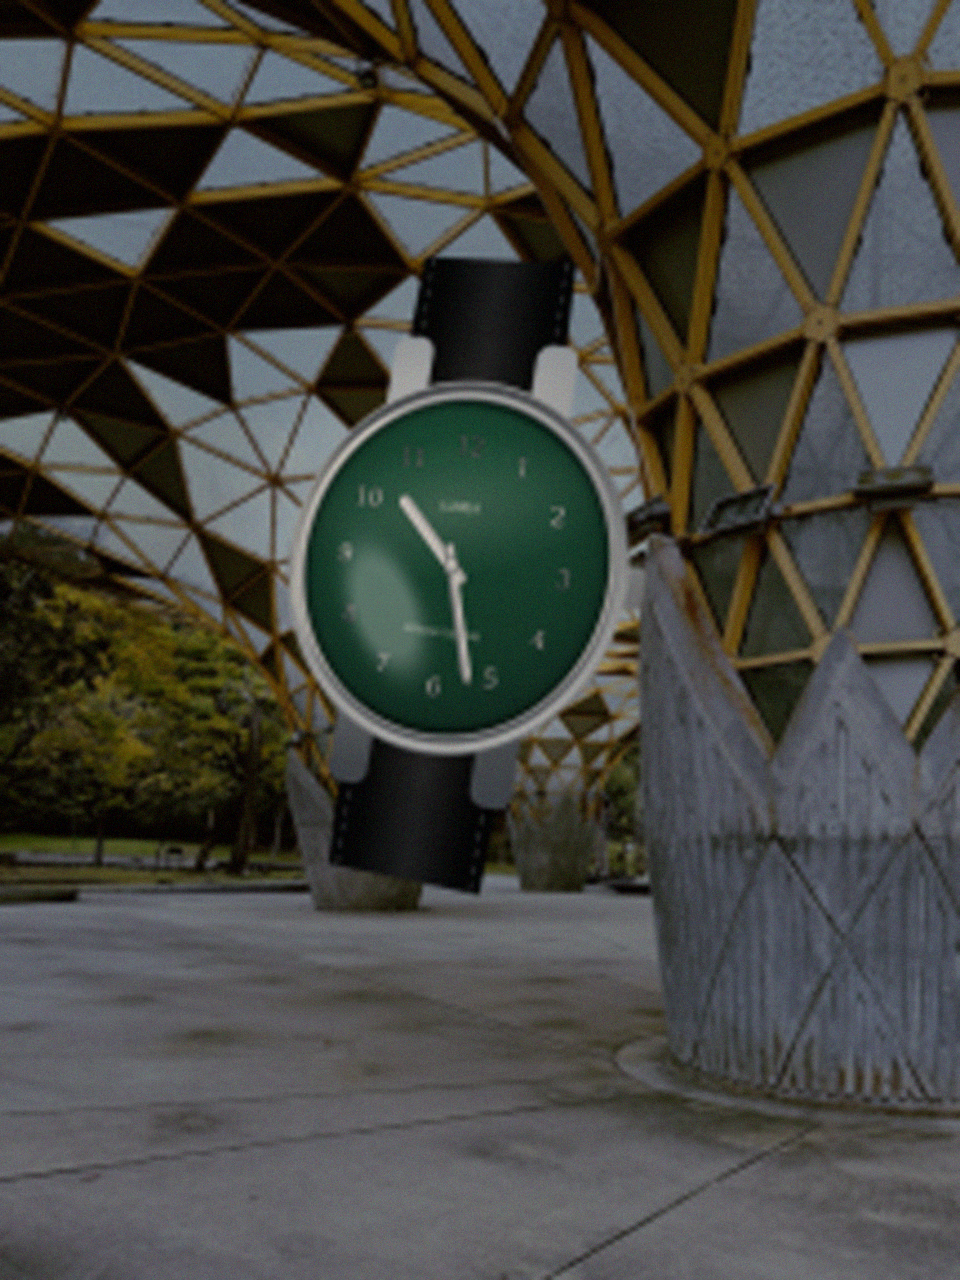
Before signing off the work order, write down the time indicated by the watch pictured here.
10:27
